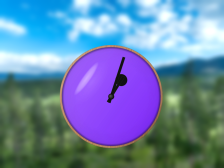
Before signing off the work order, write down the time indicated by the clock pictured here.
1:03
